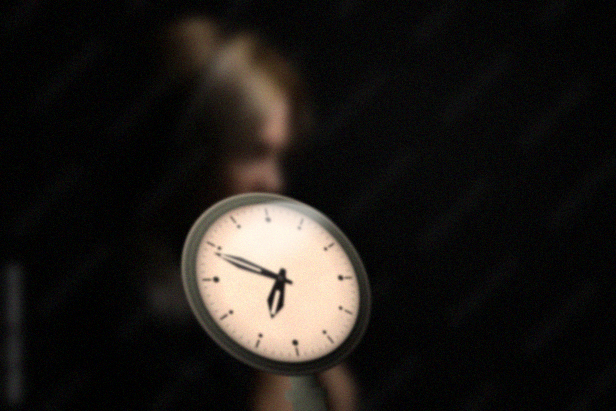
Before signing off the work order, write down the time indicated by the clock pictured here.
6:49
